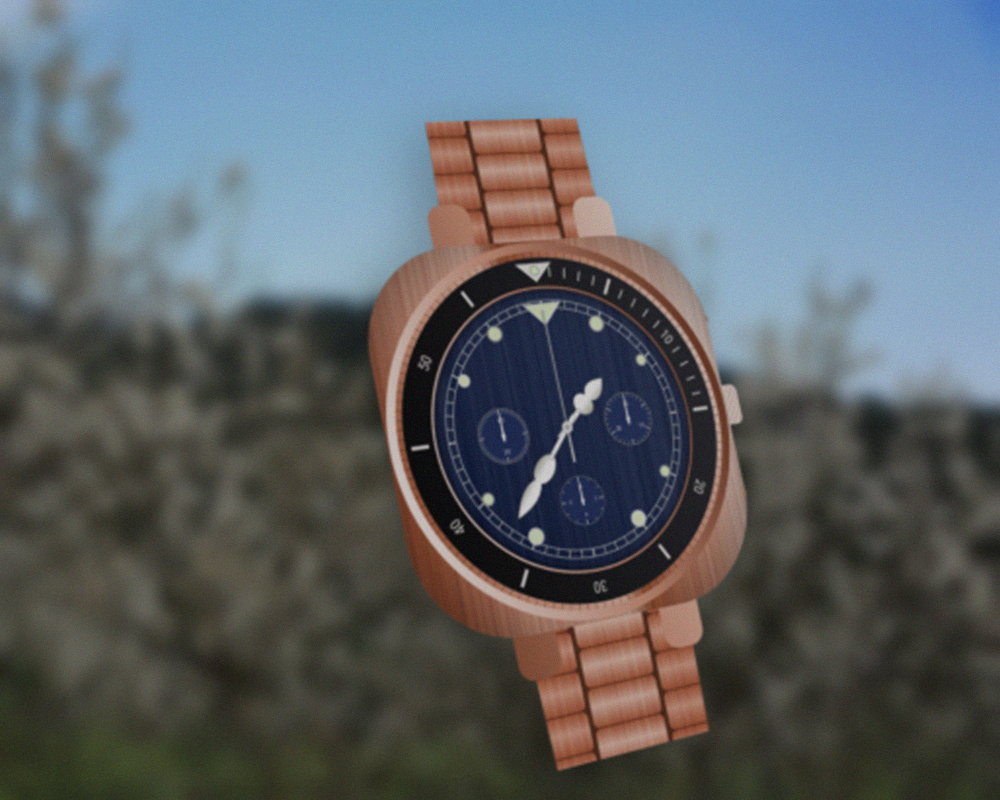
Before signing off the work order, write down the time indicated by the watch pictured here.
1:37
